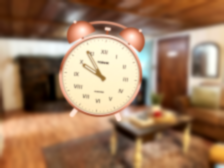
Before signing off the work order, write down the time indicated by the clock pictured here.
9:54
